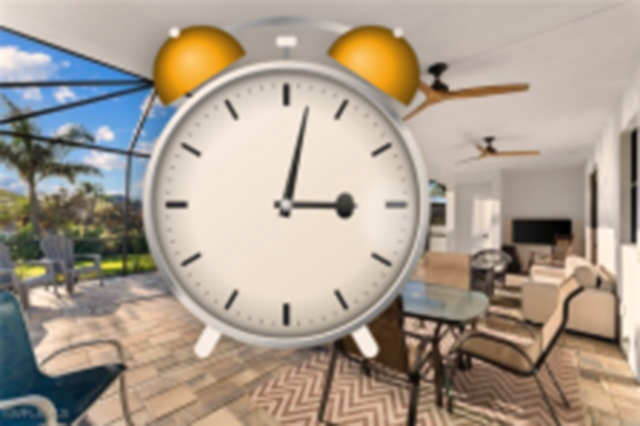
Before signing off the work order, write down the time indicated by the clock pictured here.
3:02
